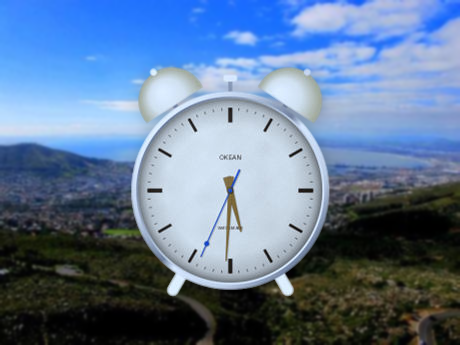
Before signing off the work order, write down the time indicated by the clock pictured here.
5:30:34
